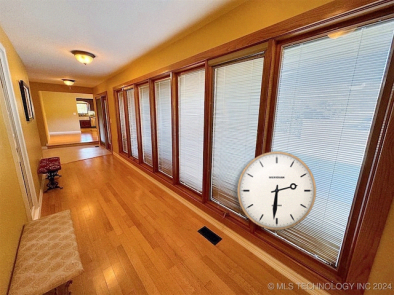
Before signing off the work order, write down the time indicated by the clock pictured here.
2:31
